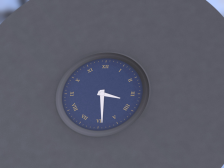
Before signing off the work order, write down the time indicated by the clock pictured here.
3:29
